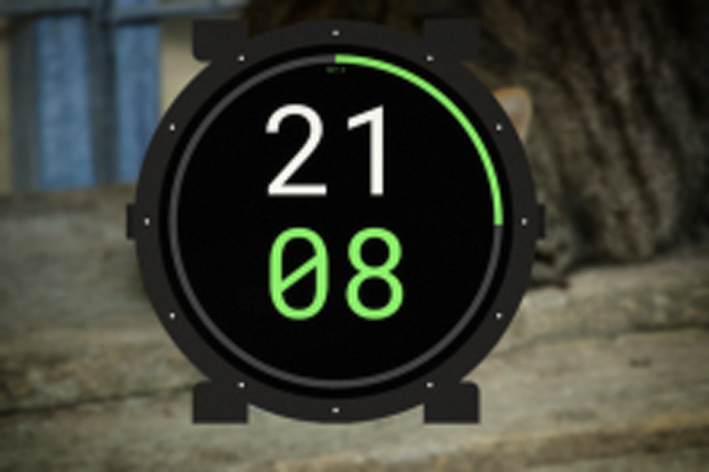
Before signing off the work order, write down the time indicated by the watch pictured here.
21:08
